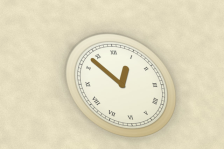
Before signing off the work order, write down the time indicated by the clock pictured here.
12:53
